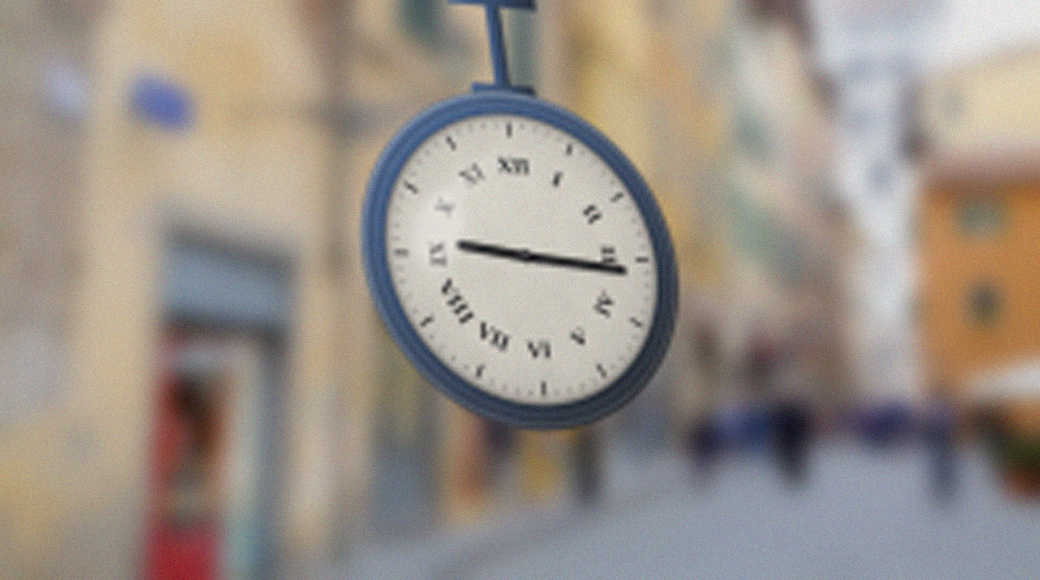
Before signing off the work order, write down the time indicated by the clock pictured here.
9:16
